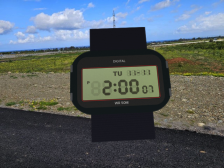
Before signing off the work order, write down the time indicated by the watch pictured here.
2:00:07
